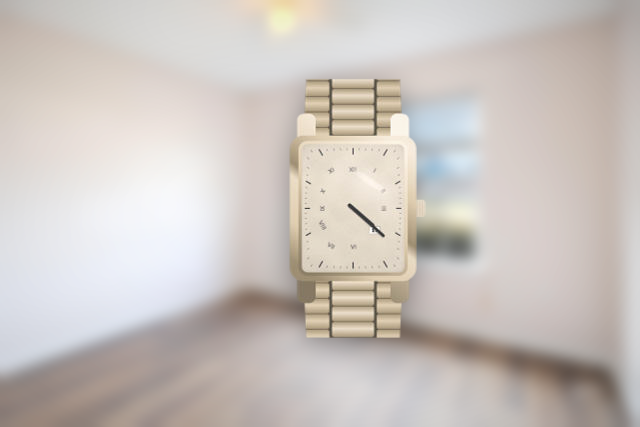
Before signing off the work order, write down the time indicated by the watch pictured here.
4:22
